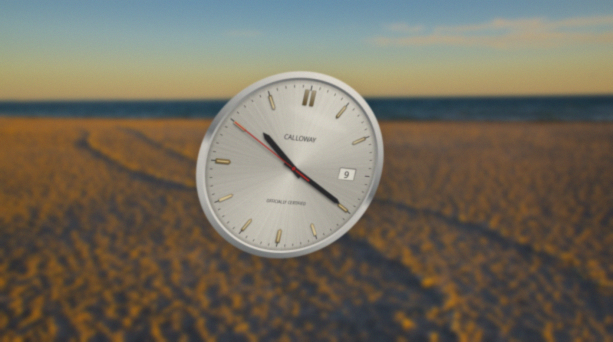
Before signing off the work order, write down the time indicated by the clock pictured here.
10:19:50
